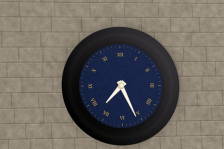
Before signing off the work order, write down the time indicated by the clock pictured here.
7:26
